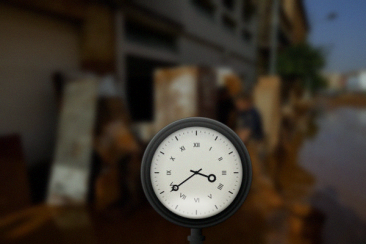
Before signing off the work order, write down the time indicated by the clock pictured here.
3:39
